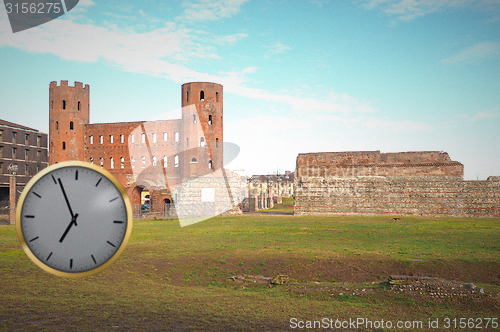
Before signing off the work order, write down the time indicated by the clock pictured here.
6:56
